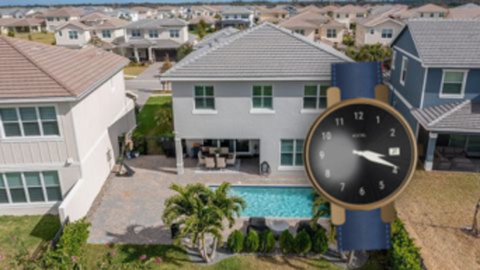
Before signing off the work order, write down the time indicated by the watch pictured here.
3:19
